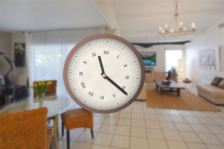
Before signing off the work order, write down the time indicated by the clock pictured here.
11:21
